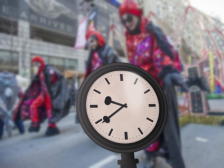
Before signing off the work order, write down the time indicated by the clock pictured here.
9:39
